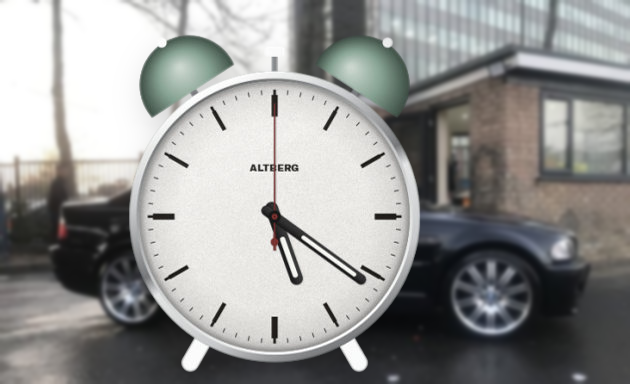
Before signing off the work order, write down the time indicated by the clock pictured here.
5:21:00
